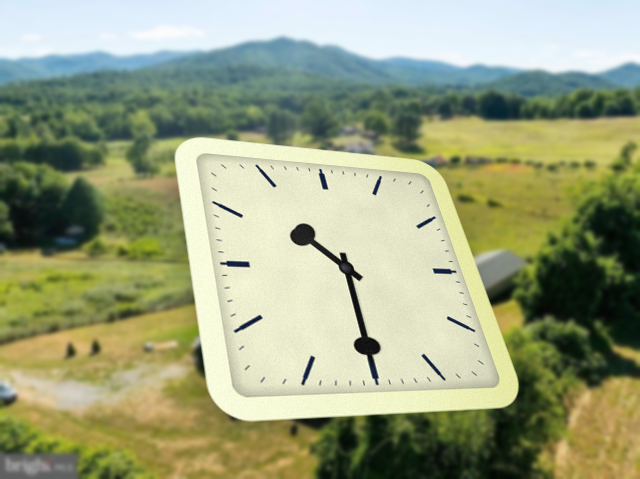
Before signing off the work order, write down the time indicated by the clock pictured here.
10:30
